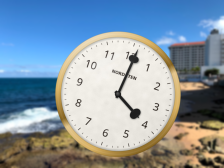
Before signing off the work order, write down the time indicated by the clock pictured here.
4:01
